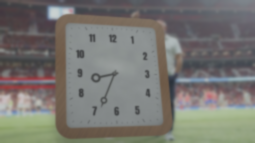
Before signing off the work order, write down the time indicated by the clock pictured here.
8:34
